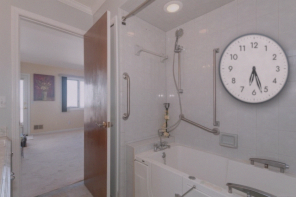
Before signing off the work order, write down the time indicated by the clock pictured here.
6:27
